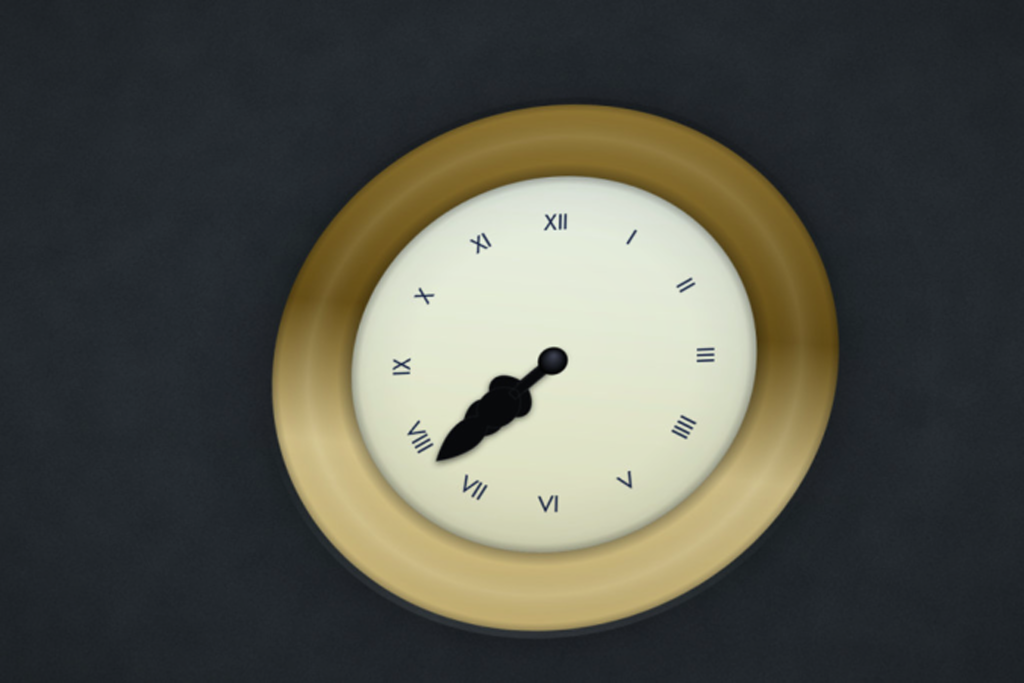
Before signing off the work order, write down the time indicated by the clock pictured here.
7:38
